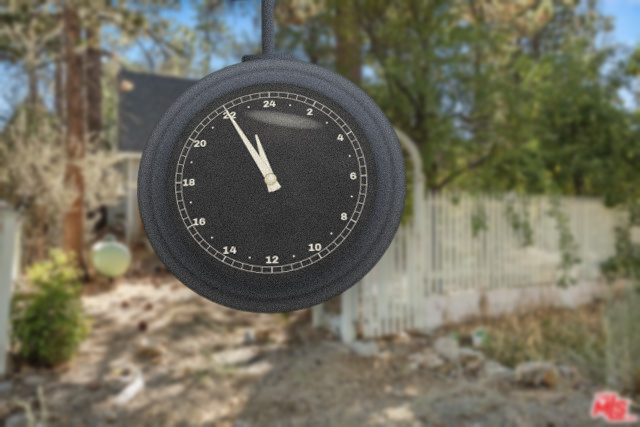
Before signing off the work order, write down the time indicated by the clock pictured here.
22:55
